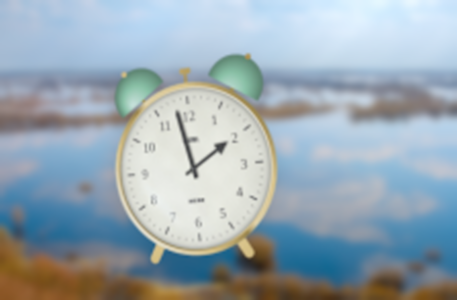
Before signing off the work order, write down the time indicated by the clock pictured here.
1:58
